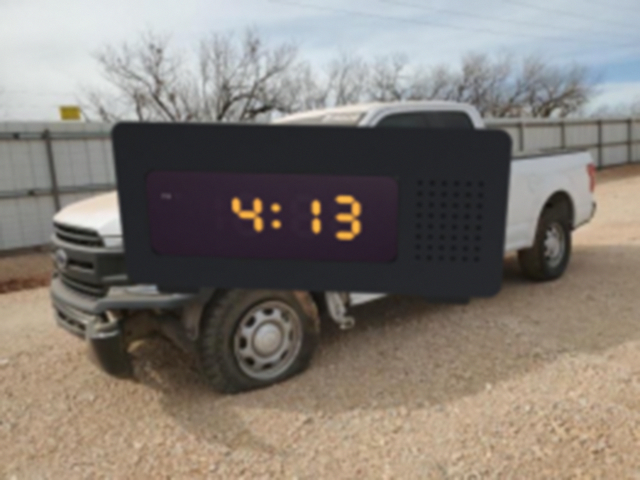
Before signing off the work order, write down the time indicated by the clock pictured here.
4:13
